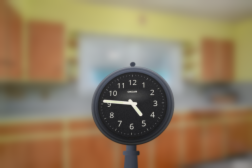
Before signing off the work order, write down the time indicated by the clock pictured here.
4:46
